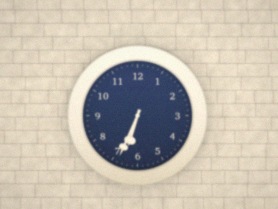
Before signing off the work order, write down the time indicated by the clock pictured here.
6:34
